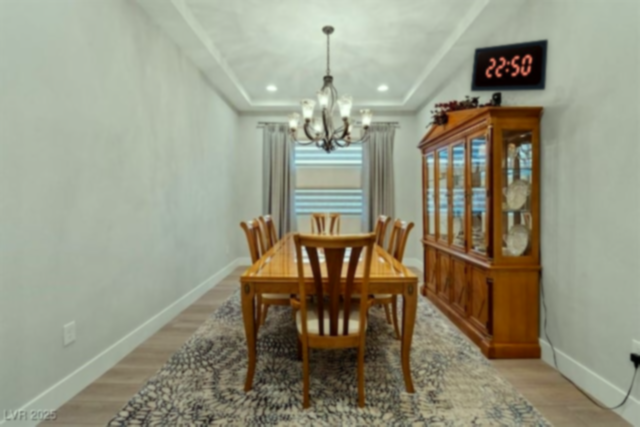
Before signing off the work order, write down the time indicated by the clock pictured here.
22:50
